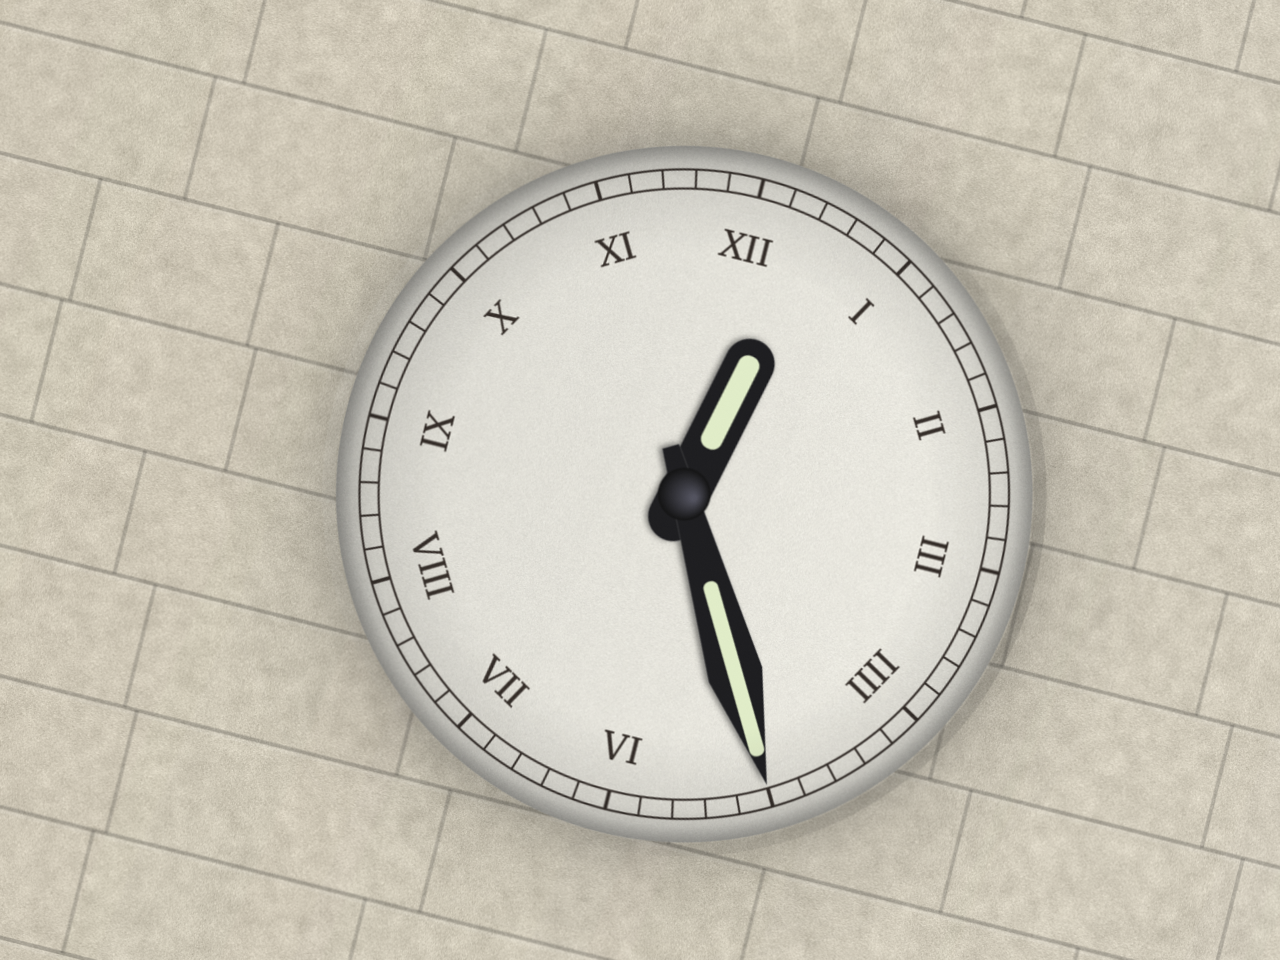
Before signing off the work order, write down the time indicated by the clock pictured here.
12:25
